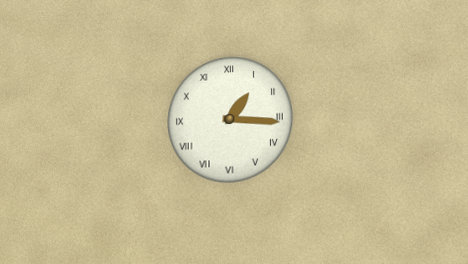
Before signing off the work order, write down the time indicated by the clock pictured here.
1:16
